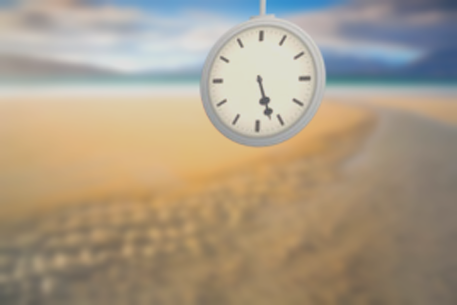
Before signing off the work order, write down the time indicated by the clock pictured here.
5:27
